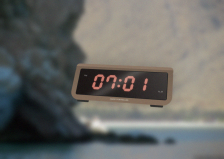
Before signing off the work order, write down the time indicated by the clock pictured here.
7:01
